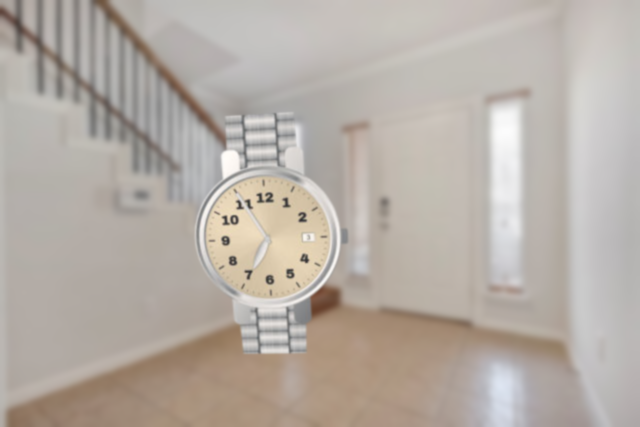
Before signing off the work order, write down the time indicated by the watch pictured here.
6:55
